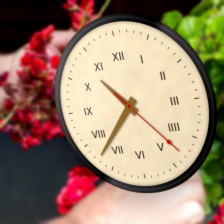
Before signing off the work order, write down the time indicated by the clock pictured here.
10:37:23
